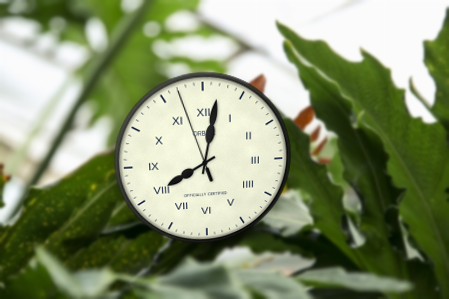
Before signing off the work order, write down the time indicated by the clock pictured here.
8:01:57
